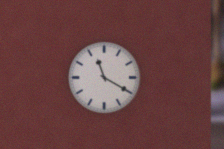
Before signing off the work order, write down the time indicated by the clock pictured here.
11:20
